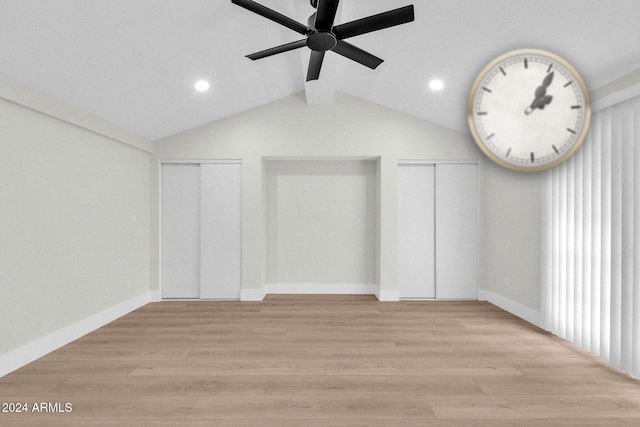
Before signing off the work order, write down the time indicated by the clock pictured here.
2:06
